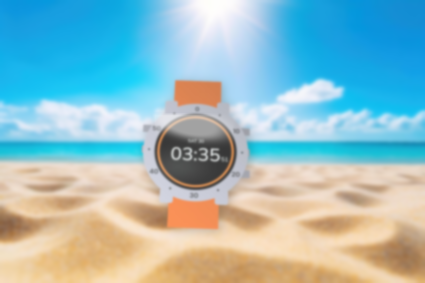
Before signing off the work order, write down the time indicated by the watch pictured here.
3:35
